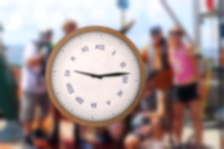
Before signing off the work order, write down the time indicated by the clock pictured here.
9:13
